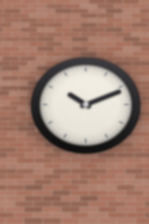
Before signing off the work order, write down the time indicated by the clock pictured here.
10:11
